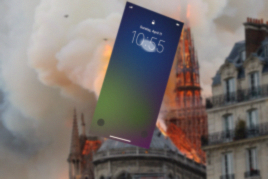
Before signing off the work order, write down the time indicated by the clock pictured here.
10:55
